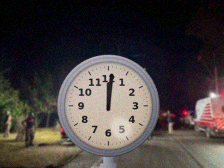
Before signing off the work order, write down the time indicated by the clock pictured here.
12:01
